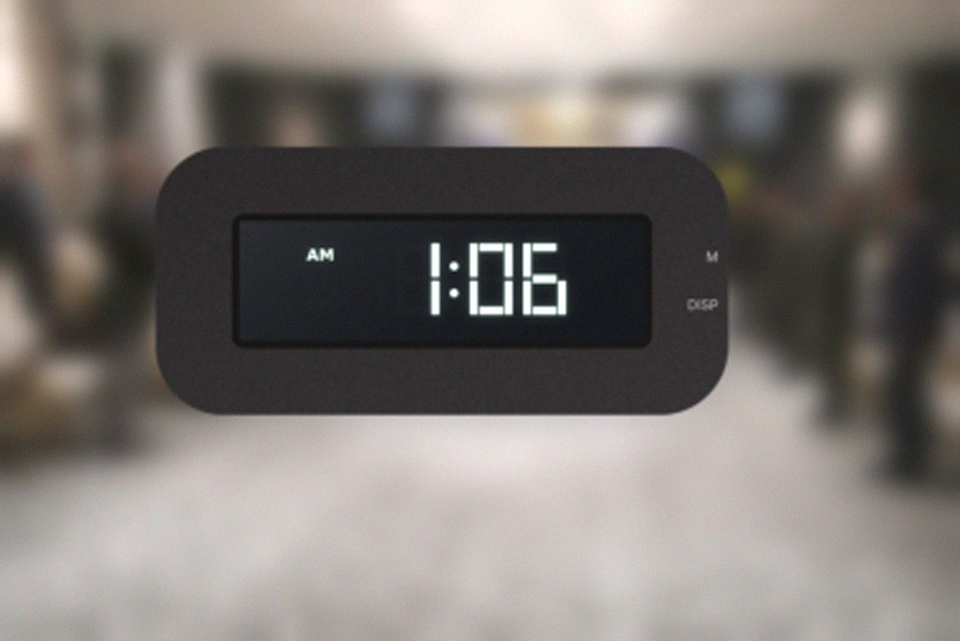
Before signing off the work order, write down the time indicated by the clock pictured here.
1:06
